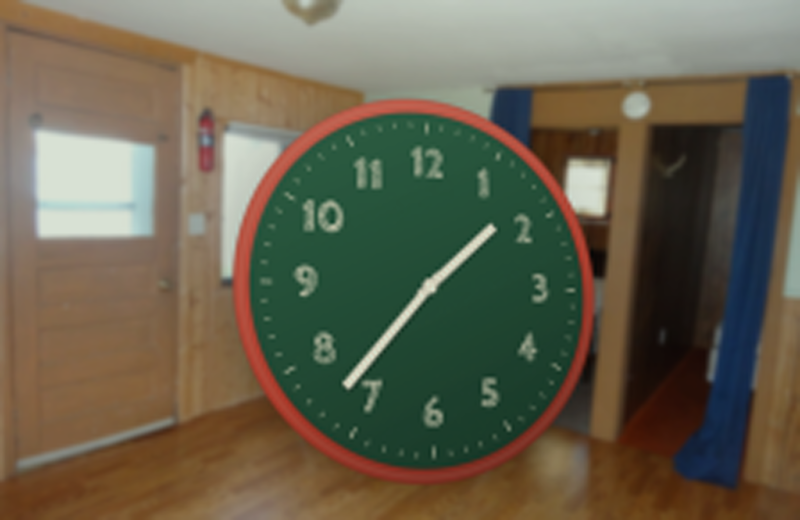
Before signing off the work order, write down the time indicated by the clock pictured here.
1:37
